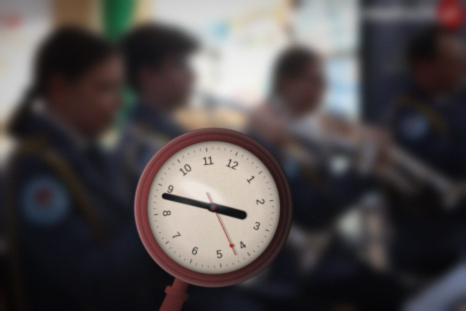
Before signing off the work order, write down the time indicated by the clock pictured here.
2:43:22
